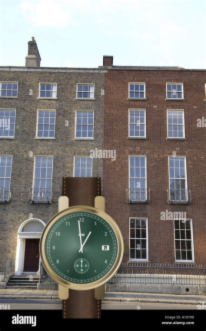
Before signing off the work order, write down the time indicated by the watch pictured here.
12:59
